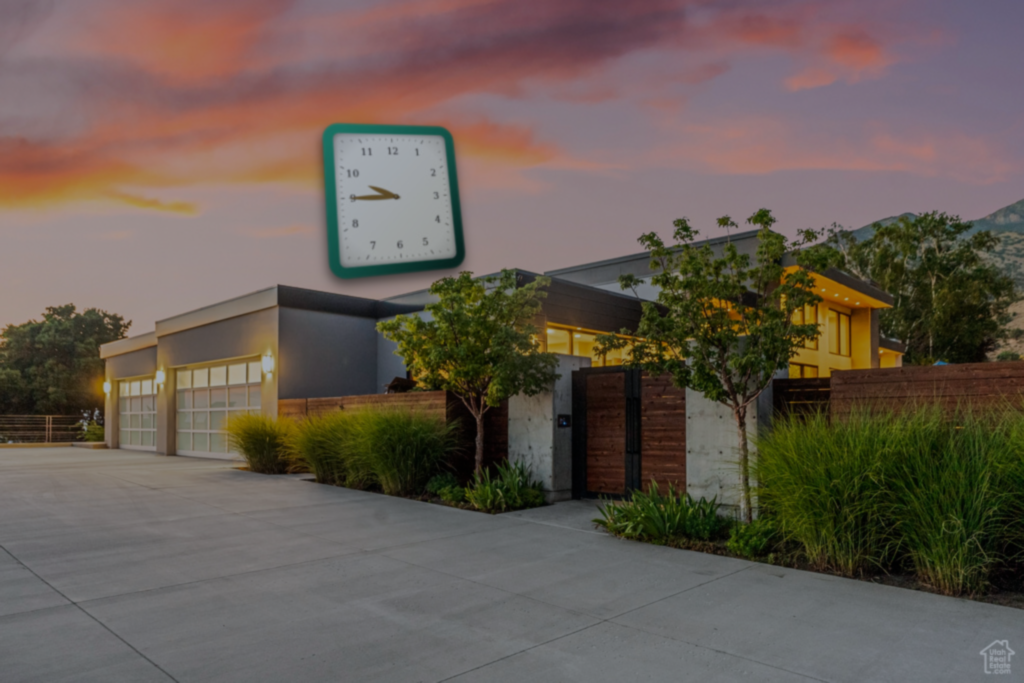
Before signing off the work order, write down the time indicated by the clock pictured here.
9:45
